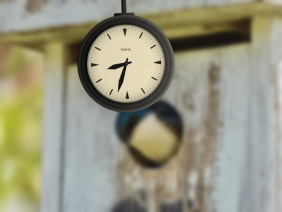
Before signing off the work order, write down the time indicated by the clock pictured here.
8:33
